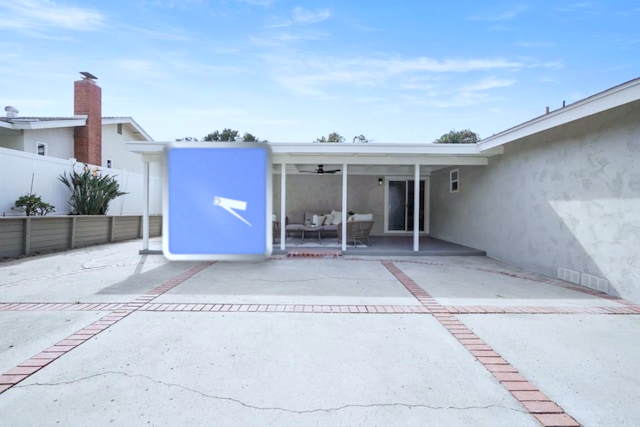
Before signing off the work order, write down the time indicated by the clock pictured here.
3:21
